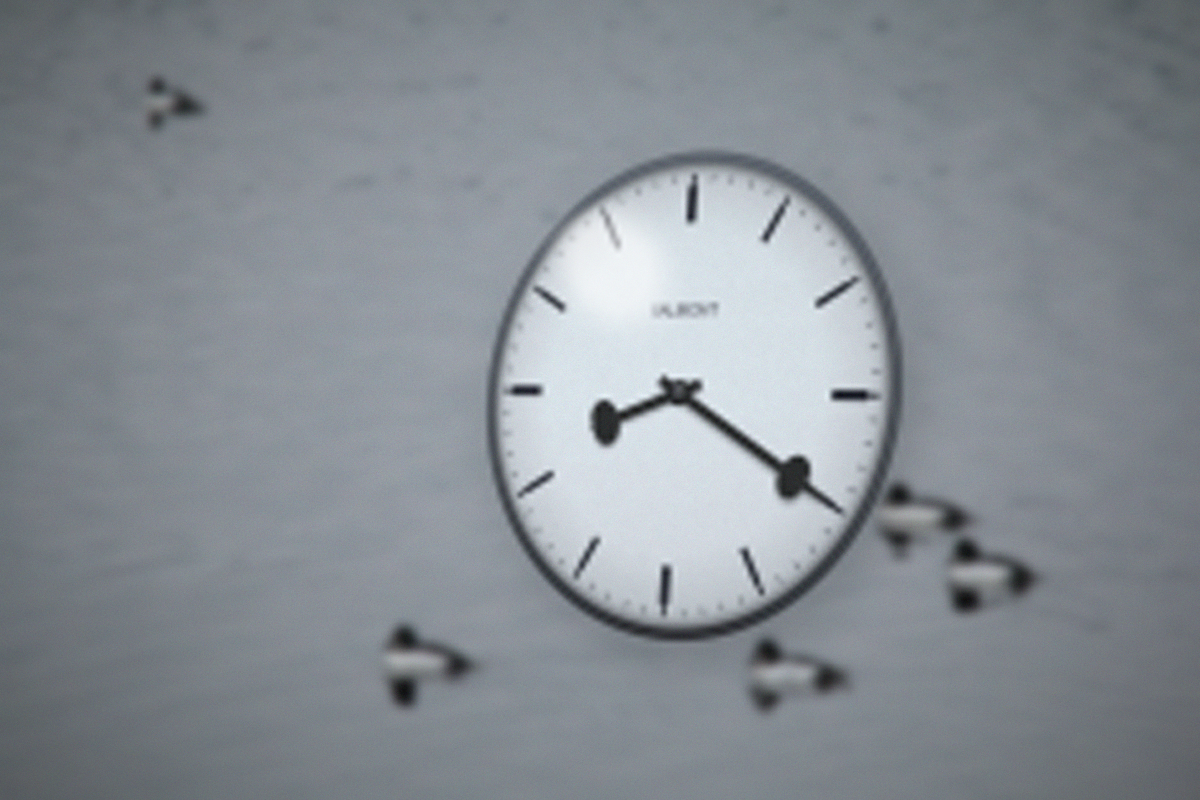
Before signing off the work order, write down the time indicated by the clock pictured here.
8:20
